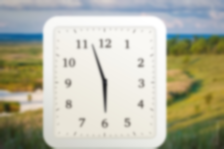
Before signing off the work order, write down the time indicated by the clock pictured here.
5:57
